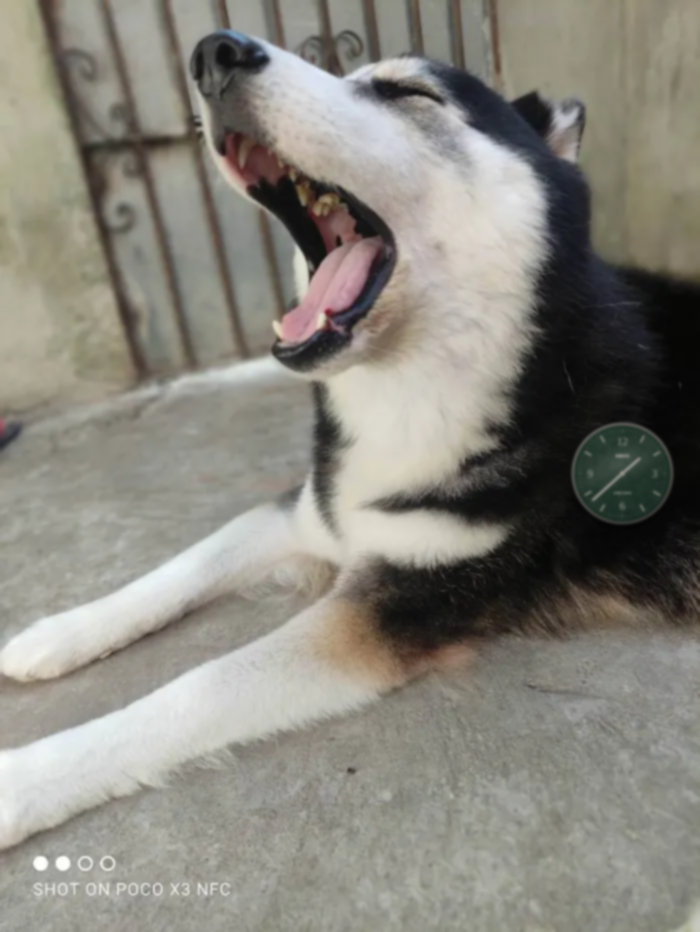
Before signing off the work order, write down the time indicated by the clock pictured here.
1:38
